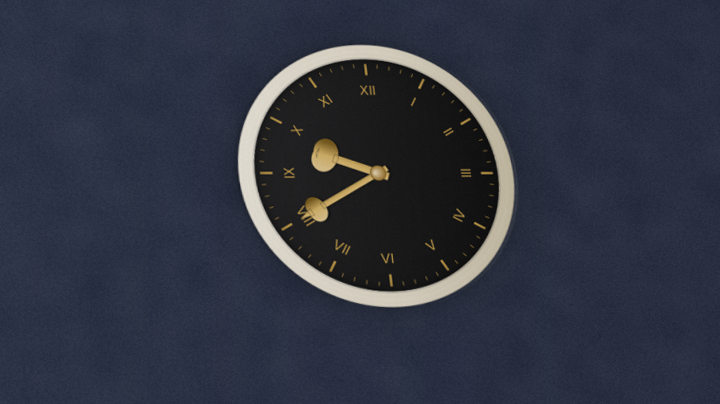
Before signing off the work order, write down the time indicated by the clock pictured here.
9:40
